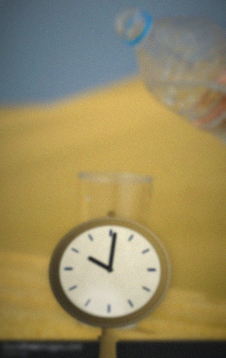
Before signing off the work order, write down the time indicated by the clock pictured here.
10:01
